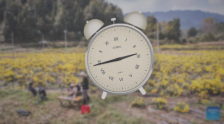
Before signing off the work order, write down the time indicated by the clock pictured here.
2:44
